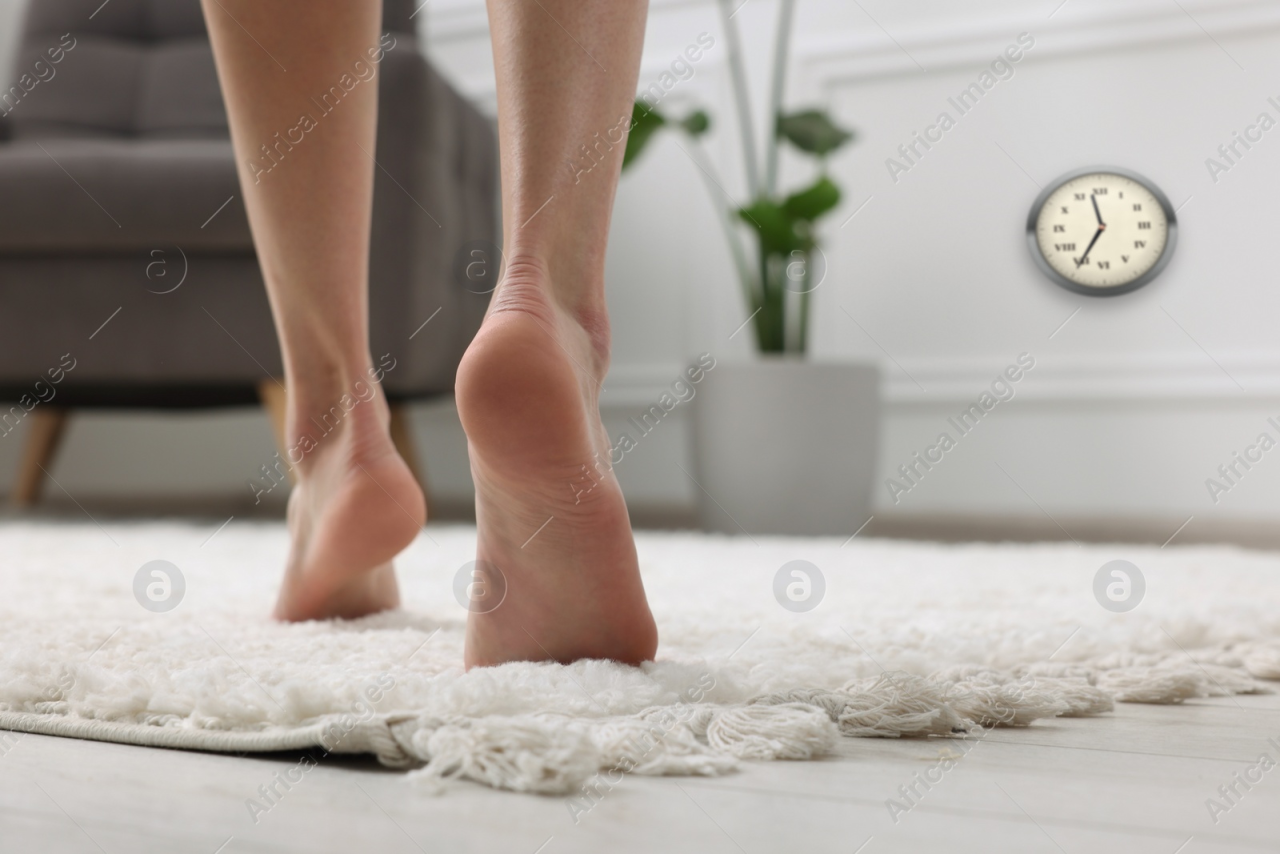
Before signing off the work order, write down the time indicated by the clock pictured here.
11:35
